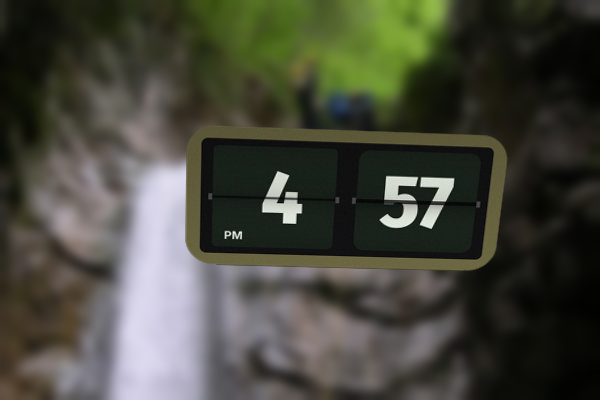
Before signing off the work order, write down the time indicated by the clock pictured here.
4:57
